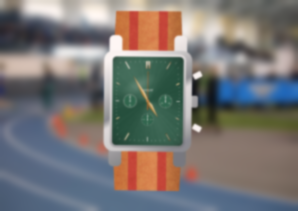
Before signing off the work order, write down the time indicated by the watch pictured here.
4:55
